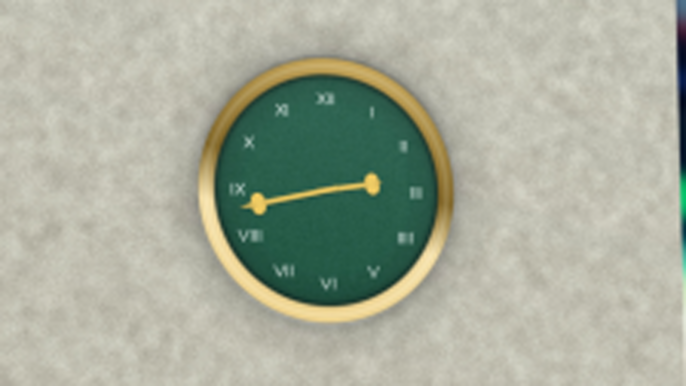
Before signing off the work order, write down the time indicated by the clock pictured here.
2:43
